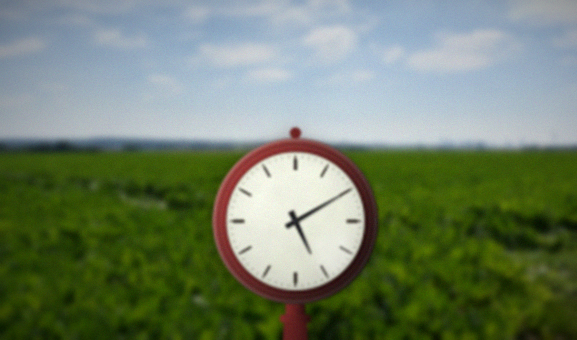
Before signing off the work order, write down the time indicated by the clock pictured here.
5:10
